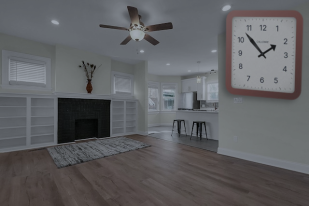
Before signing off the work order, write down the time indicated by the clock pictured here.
1:53
